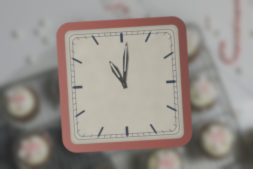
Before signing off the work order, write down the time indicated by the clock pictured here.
11:01
